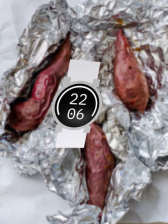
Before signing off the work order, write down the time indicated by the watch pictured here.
22:06
